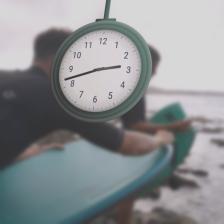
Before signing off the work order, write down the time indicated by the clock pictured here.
2:42
